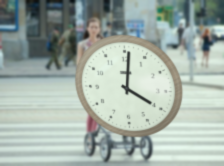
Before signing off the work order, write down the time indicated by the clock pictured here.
4:01
